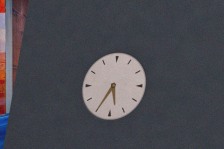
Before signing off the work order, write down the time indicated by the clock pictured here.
5:35
